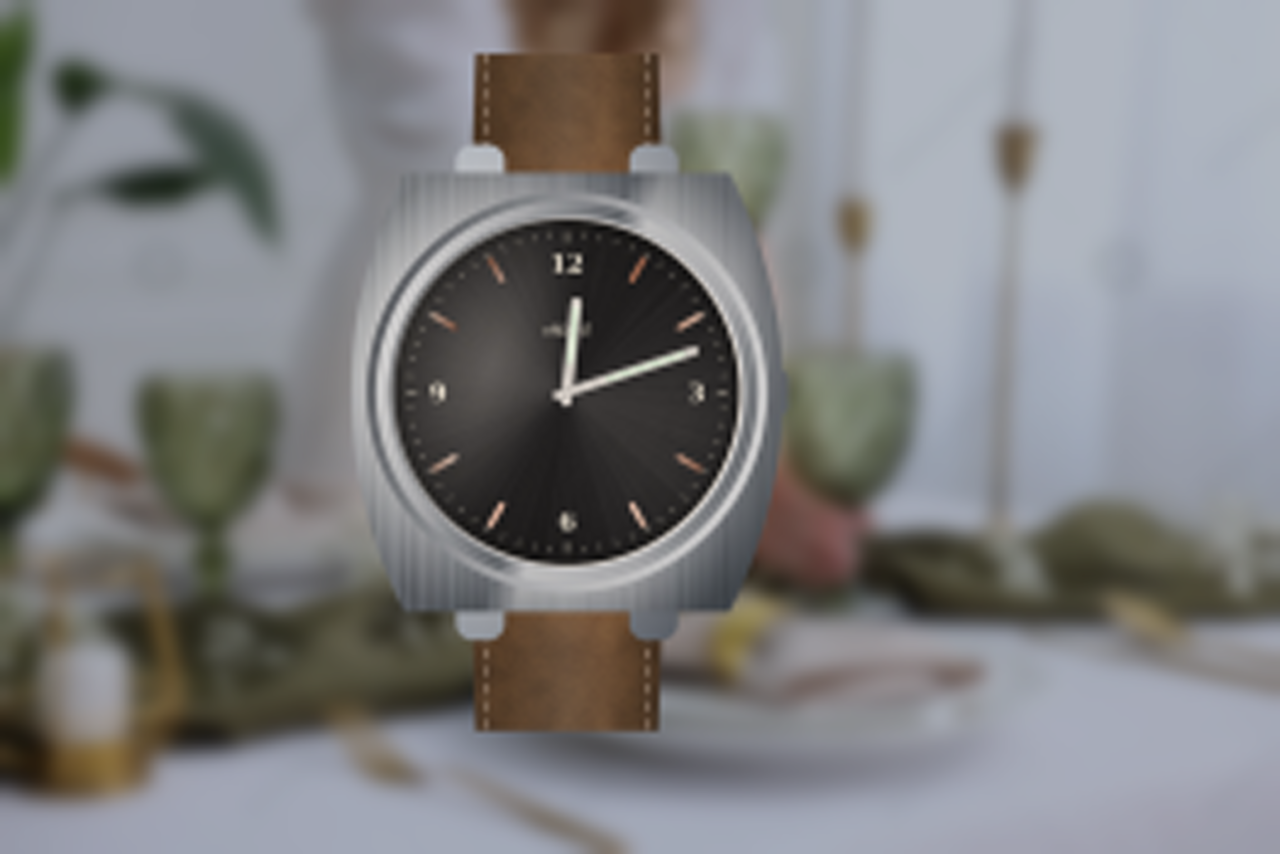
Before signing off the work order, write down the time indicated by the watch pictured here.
12:12
